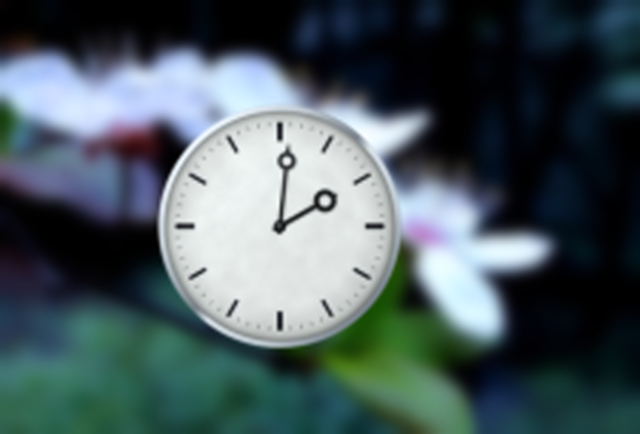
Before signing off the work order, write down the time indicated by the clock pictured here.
2:01
